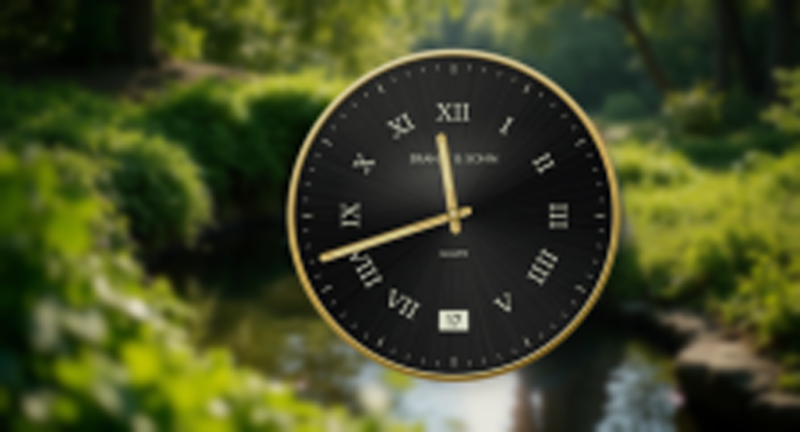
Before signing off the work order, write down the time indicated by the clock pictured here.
11:42
